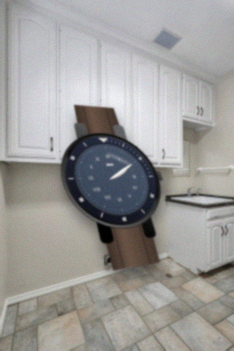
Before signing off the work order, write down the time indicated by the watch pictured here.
2:10
